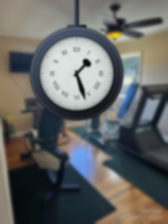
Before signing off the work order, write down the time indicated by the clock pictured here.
1:27
